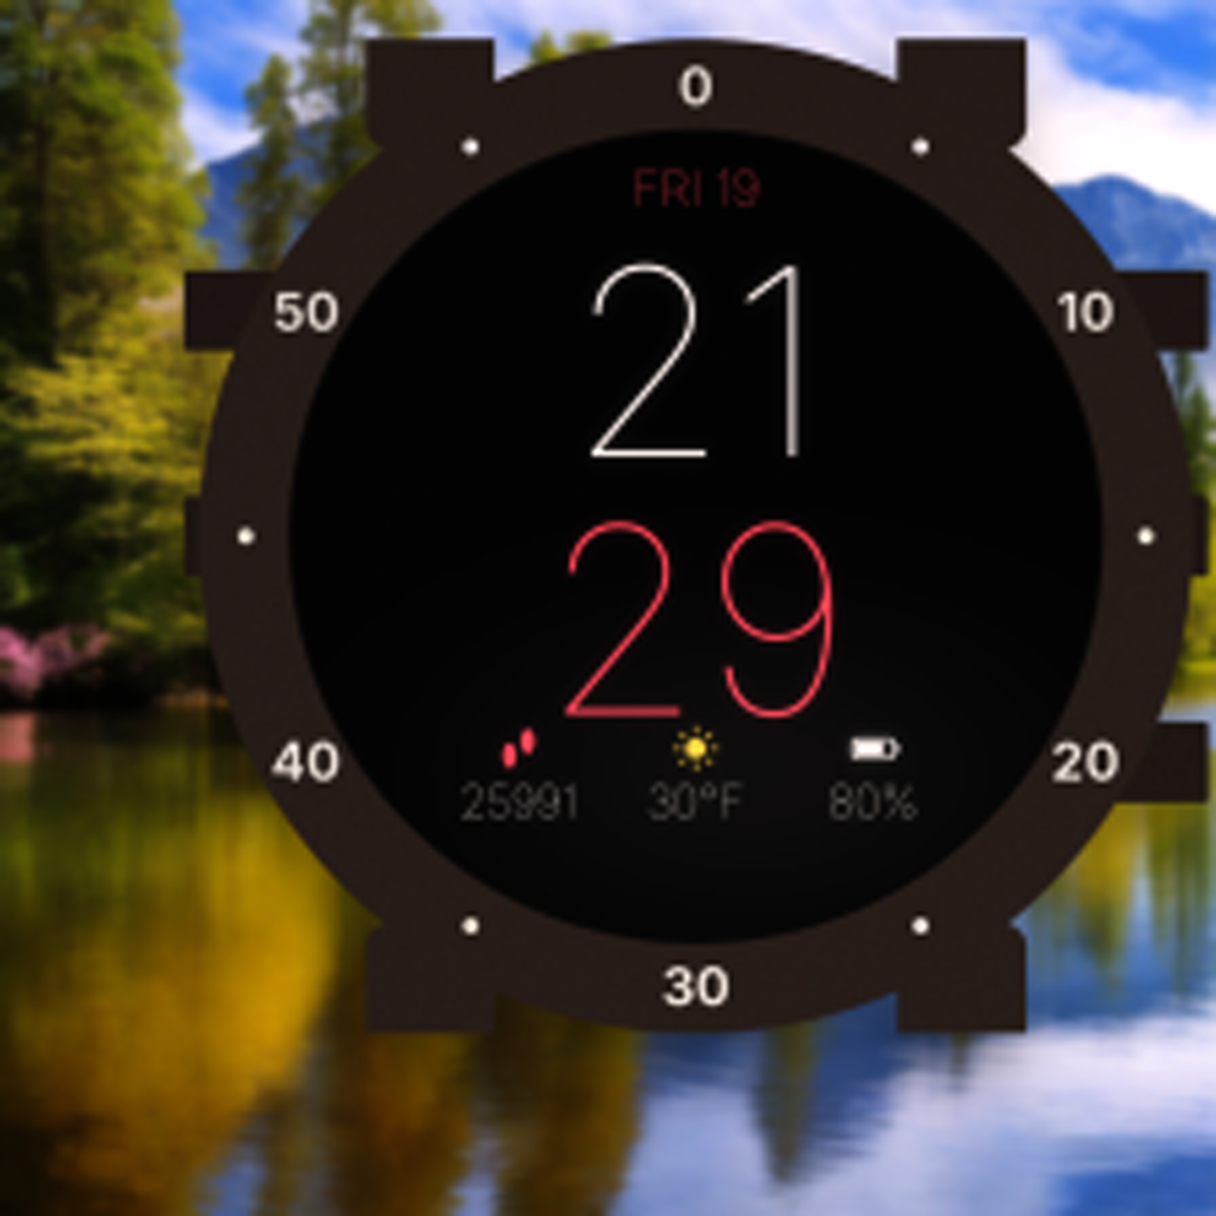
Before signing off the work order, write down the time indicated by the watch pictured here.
21:29
